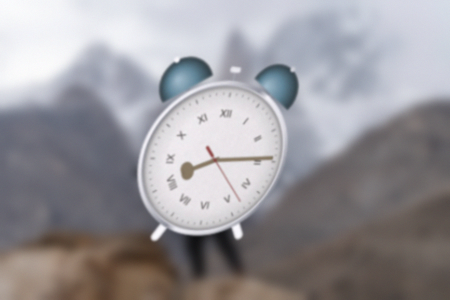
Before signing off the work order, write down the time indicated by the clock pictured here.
8:14:23
